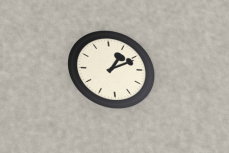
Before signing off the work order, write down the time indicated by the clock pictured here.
1:11
